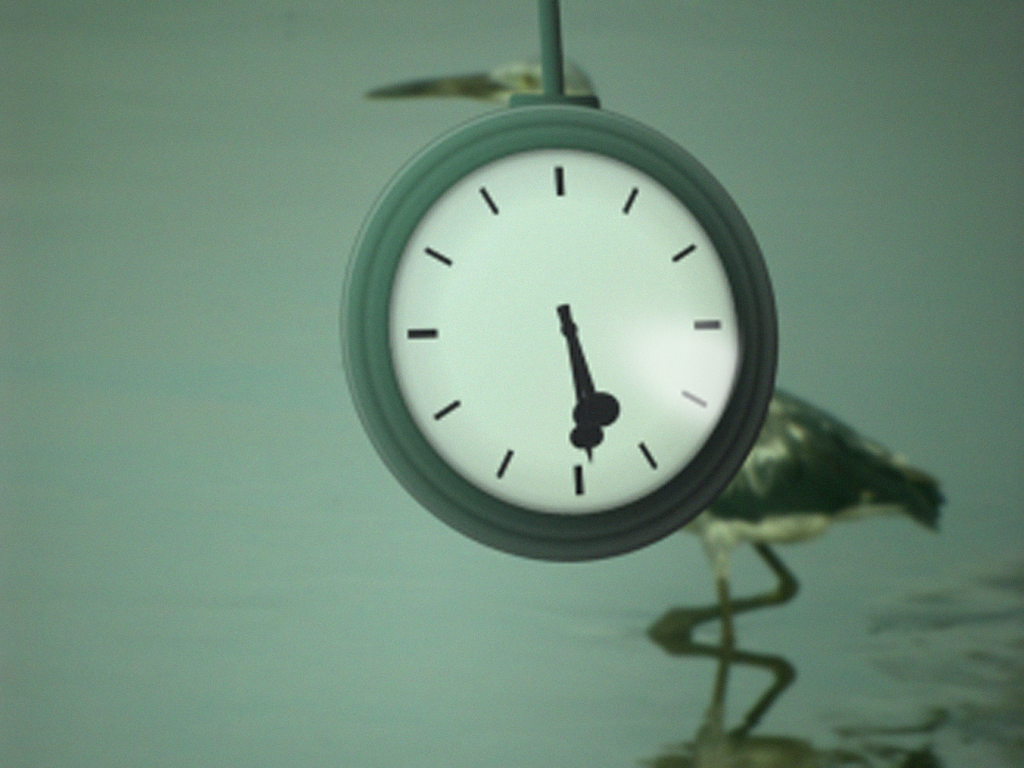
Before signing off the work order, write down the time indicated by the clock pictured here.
5:29
